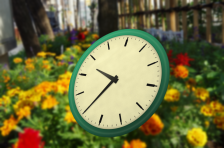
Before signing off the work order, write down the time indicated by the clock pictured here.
9:35
